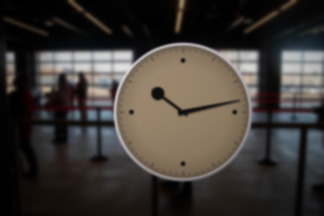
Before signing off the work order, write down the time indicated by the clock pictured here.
10:13
